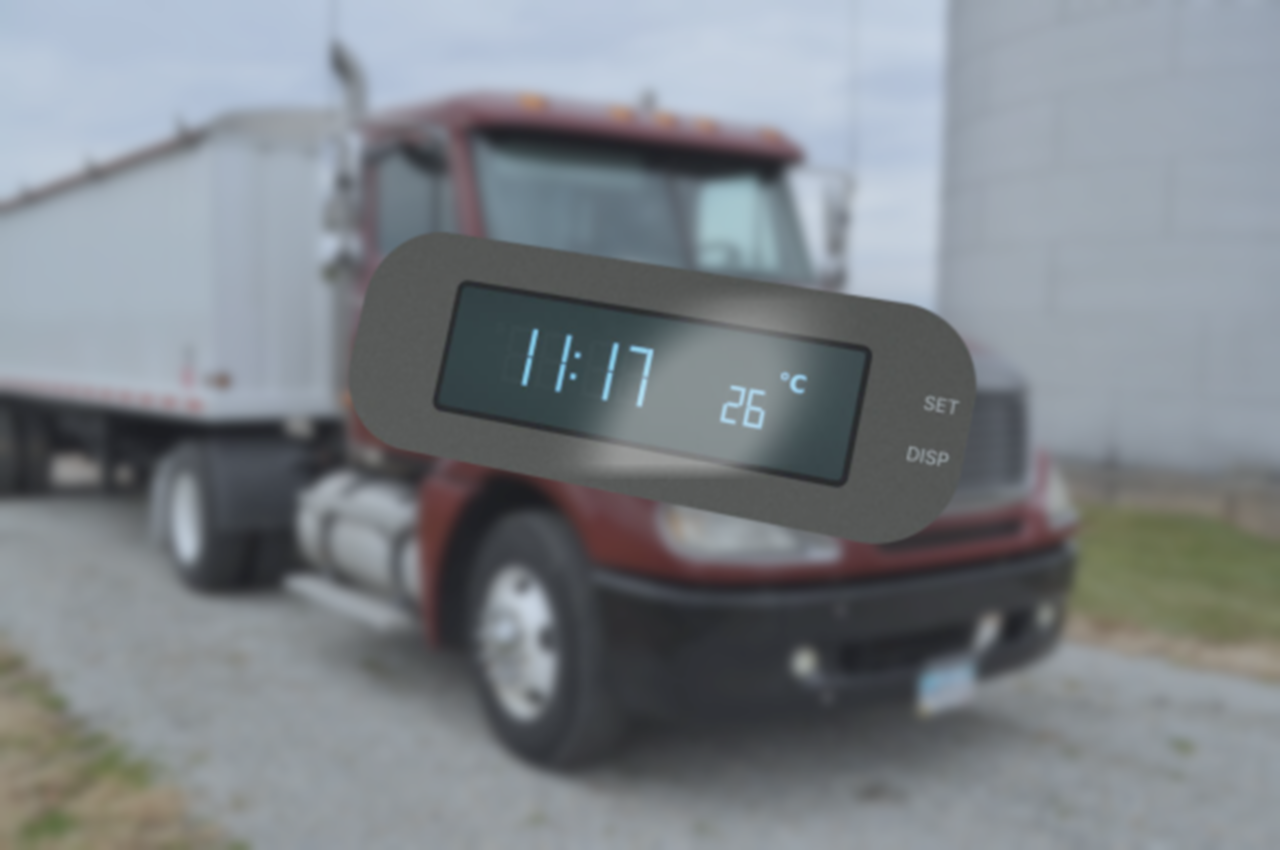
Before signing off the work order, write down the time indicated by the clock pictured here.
11:17
